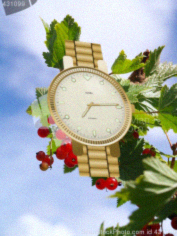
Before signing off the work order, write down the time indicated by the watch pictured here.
7:14
